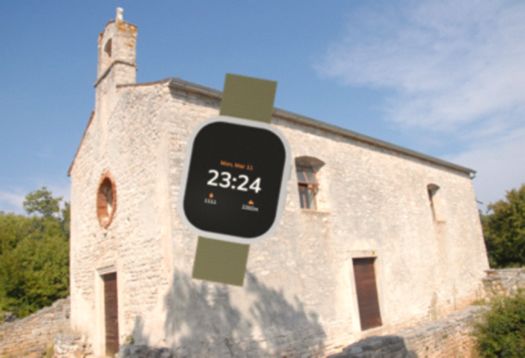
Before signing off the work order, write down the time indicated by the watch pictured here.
23:24
